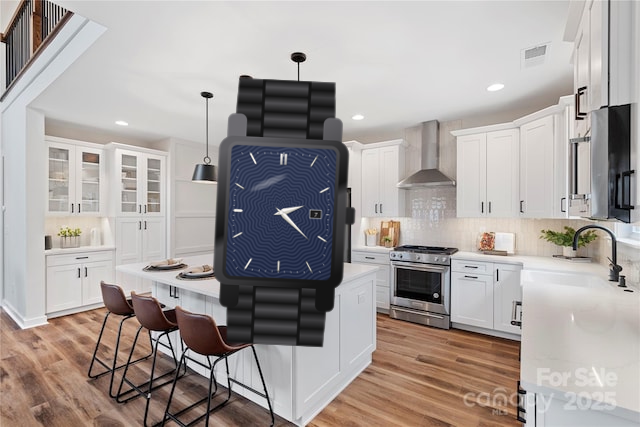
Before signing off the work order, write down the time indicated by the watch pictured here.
2:22
